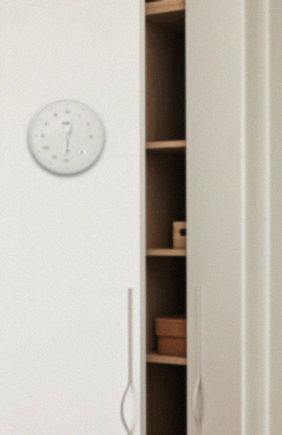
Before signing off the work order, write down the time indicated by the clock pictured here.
12:31
